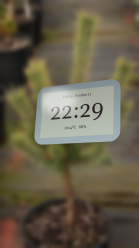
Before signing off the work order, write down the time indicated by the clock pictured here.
22:29
